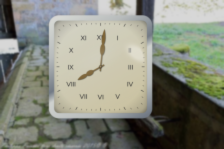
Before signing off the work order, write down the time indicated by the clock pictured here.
8:01
